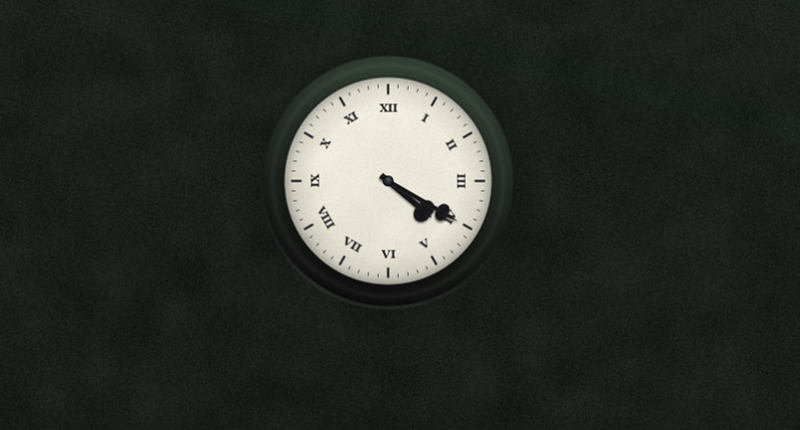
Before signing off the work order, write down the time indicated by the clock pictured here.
4:20
